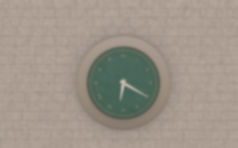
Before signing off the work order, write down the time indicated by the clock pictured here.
6:20
